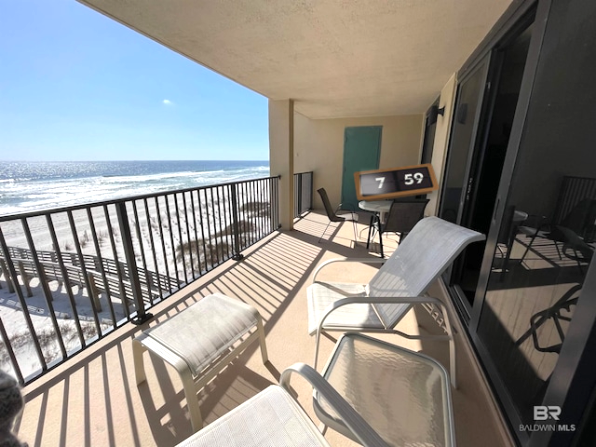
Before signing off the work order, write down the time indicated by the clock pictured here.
7:59
